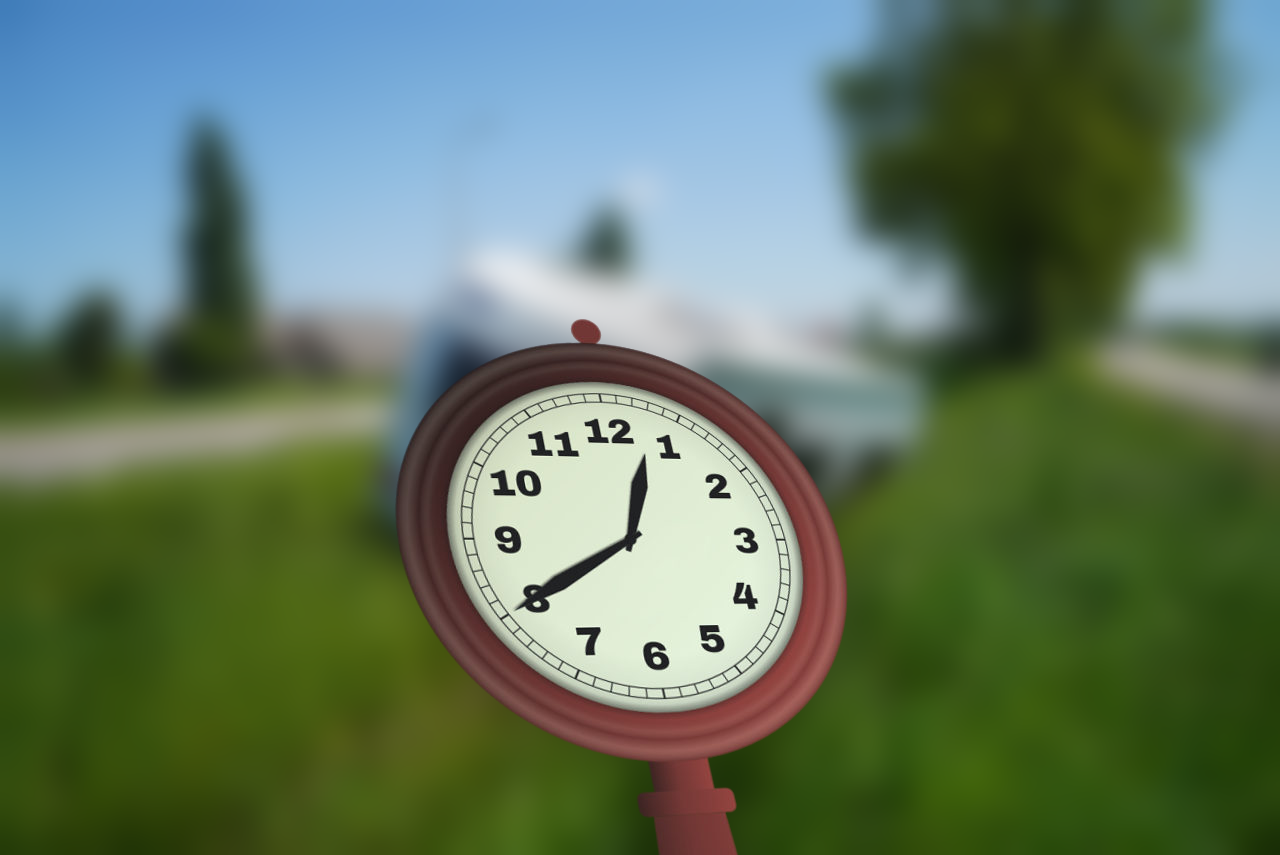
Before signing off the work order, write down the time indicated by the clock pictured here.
12:40
